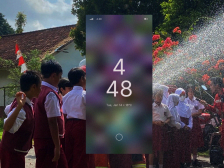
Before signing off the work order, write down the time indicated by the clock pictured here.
4:48
